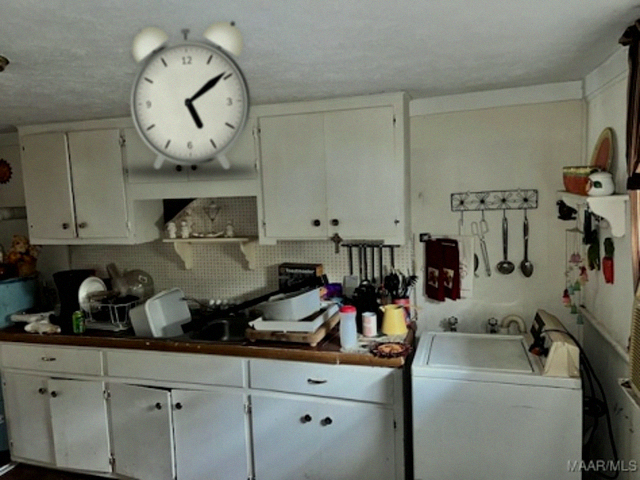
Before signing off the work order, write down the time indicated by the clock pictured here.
5:09
